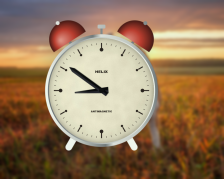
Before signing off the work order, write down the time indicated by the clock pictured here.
8:51
